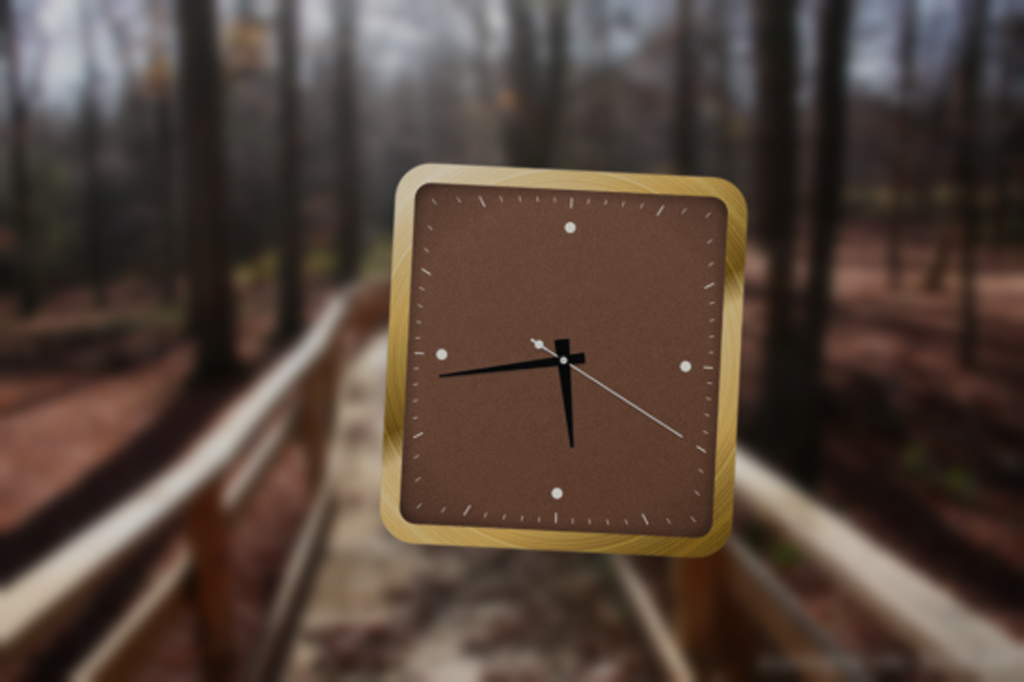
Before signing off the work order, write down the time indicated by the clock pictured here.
5:43:20
